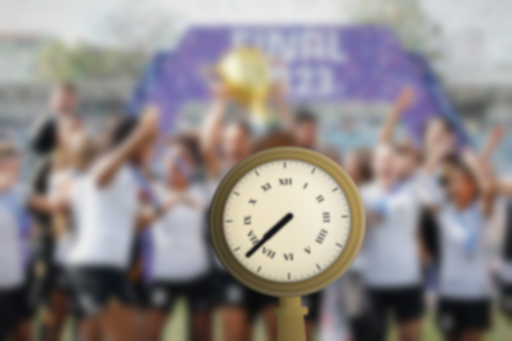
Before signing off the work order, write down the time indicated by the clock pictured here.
7:38
